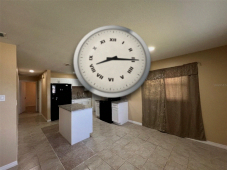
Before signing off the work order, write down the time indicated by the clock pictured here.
8:15
